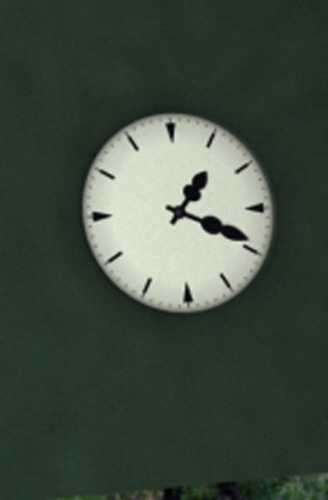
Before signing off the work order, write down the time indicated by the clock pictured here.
1:19
